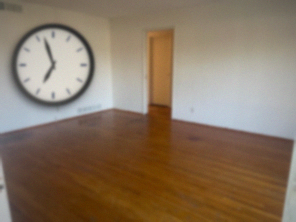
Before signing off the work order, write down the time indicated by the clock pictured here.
6:57
